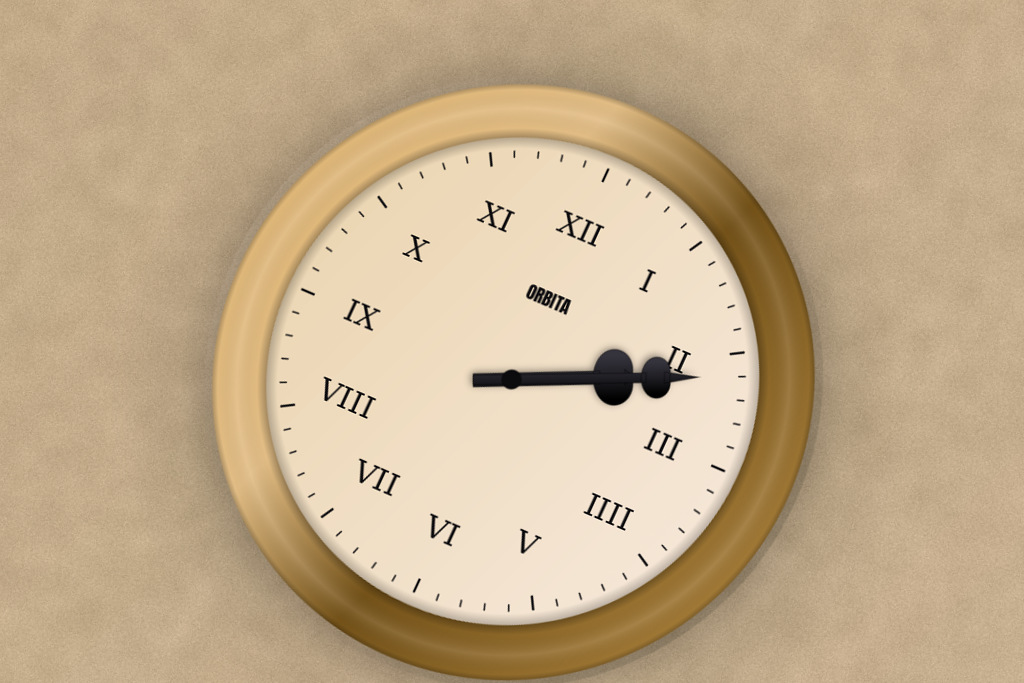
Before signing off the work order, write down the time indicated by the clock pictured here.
2:11
